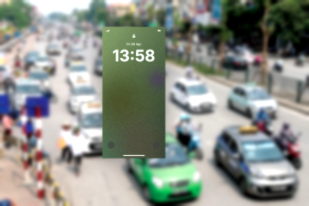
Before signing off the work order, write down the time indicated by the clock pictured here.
13:58
